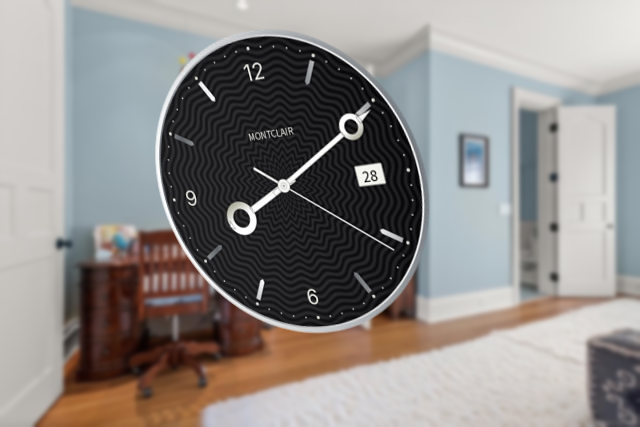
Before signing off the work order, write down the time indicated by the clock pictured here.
8:10:21
